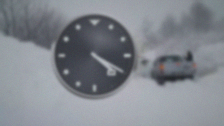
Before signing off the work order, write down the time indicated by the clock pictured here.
4:20
